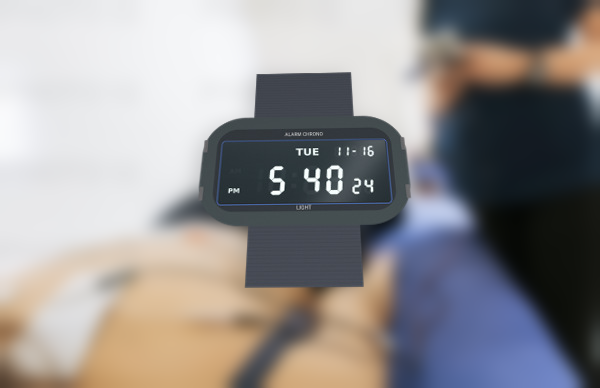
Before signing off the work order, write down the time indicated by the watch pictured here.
5:40:24
